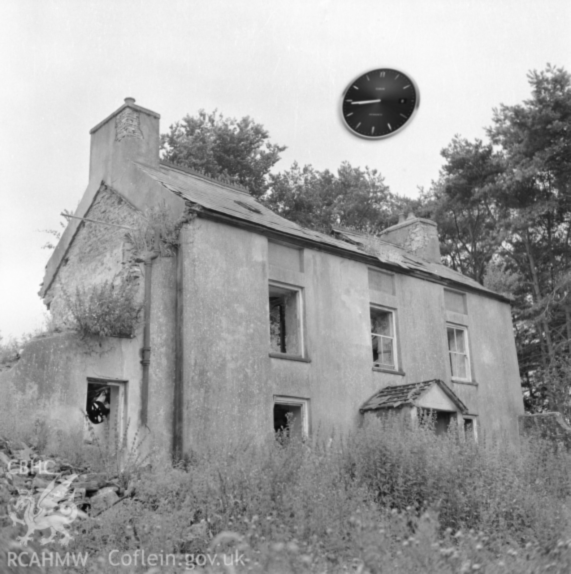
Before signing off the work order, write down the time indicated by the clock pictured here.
8:44
